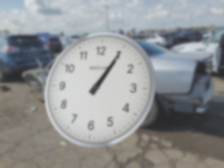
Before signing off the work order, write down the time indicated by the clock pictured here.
1:05
